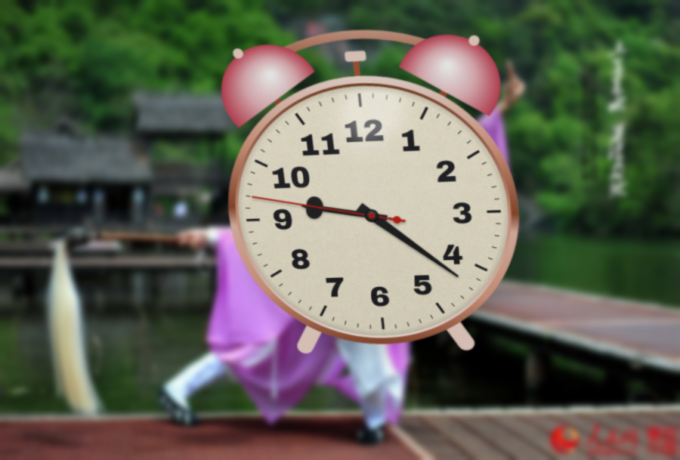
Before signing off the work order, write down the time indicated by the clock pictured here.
9:21:47
